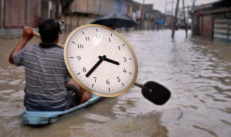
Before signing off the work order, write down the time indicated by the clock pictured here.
3:38
